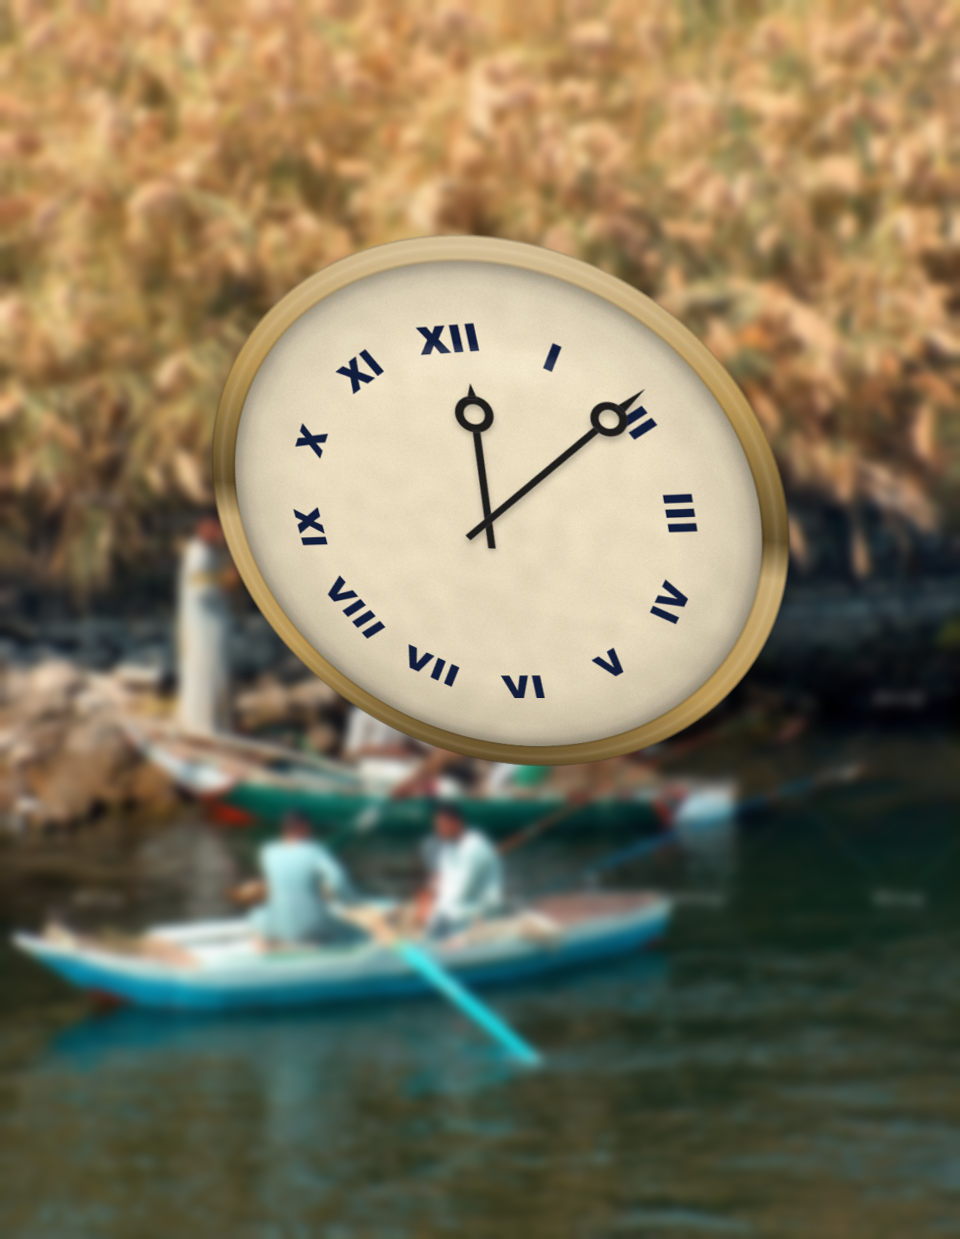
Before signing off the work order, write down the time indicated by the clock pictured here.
12:09
